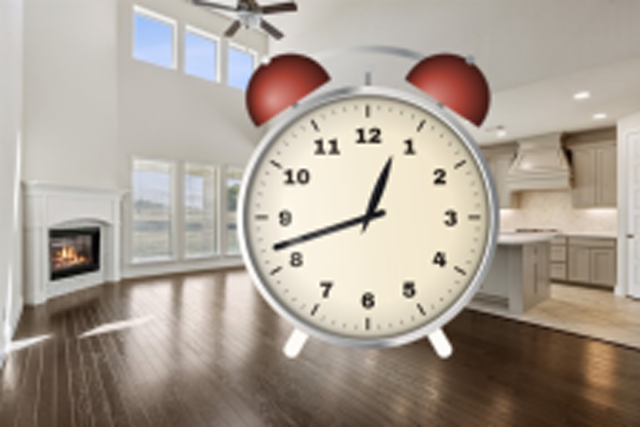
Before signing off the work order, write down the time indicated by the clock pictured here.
12:42
